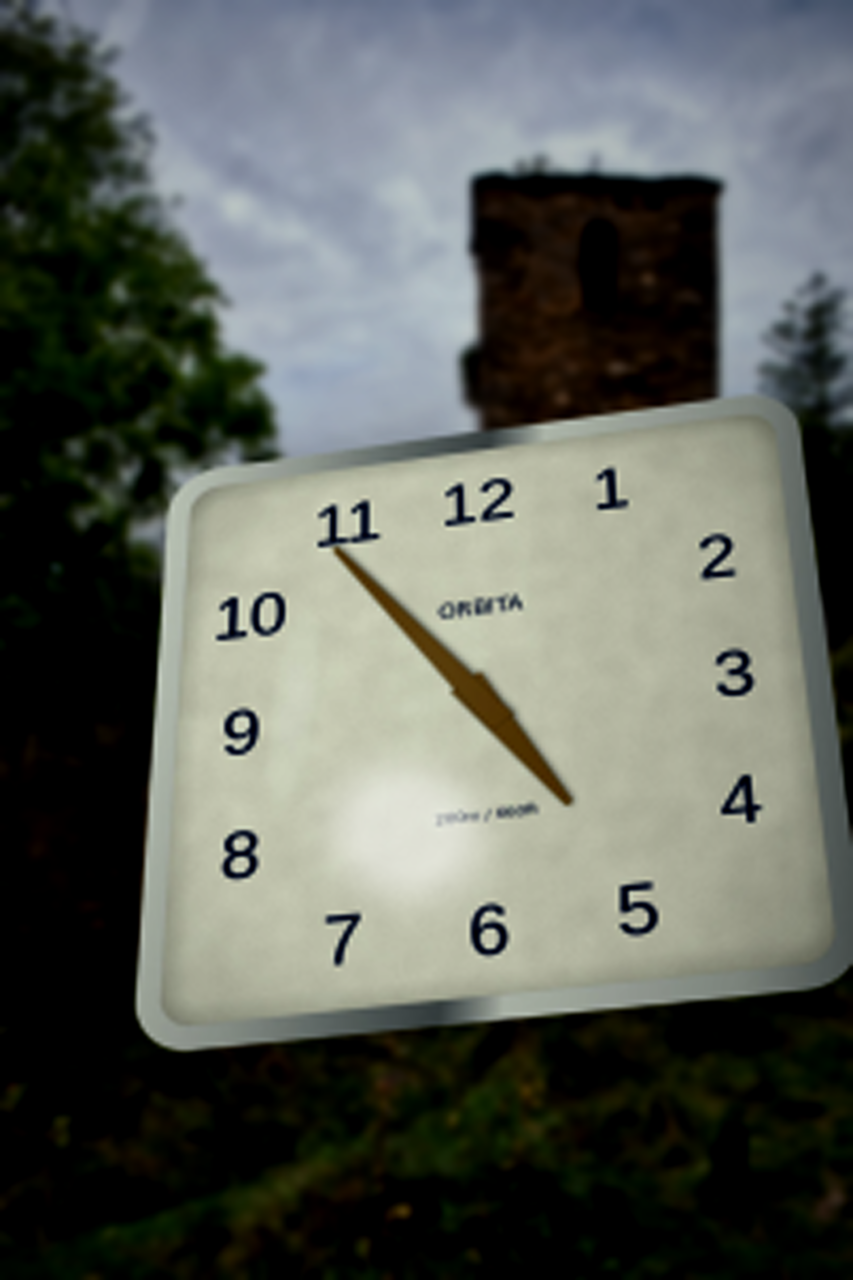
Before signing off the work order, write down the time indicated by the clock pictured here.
4:54
